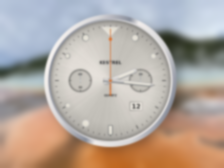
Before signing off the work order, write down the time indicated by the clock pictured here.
2:16
